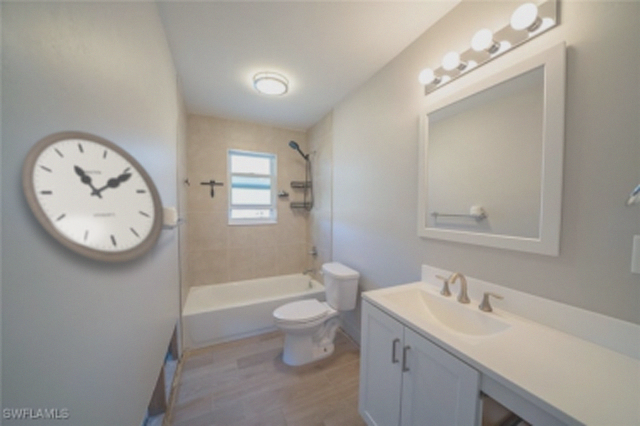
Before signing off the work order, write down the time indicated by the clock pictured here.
11:11
